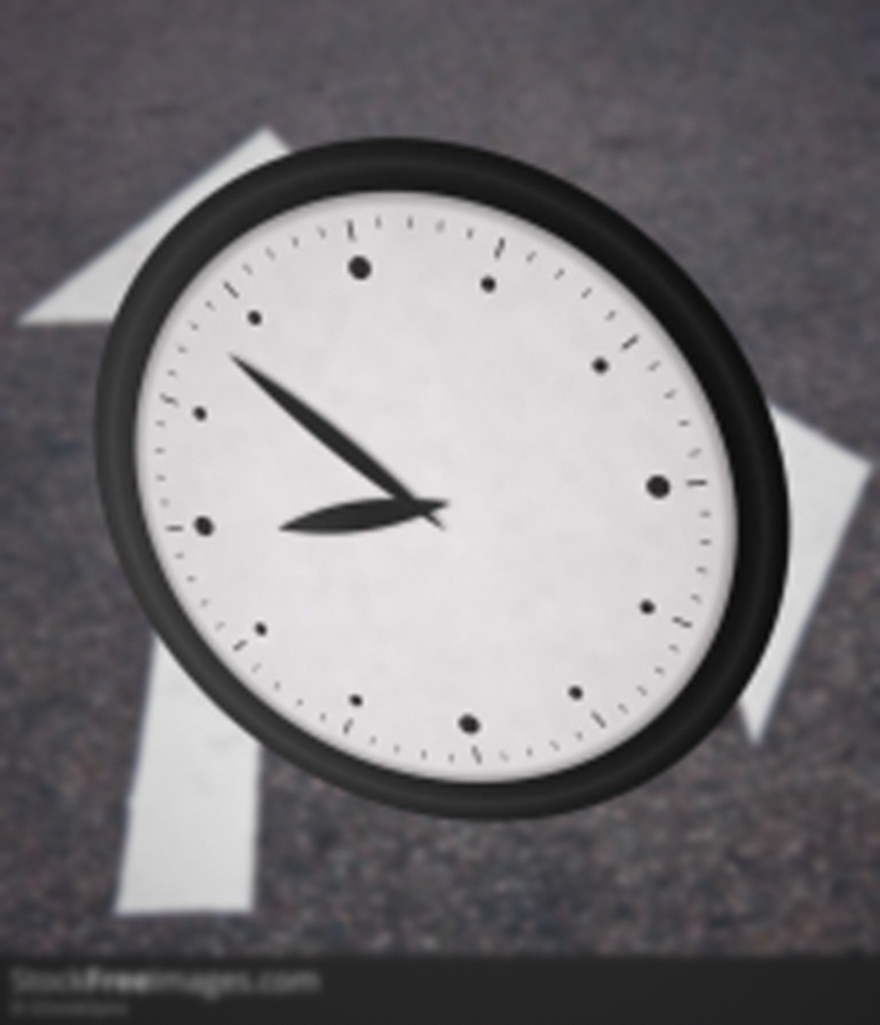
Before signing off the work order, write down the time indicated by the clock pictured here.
8:53
